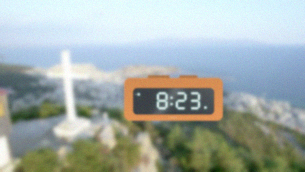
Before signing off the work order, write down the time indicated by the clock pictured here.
8:23
